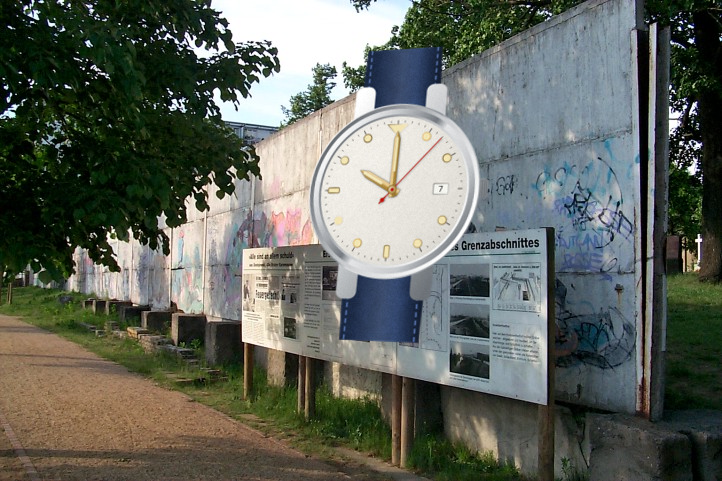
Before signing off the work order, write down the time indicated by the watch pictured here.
10:00:07
